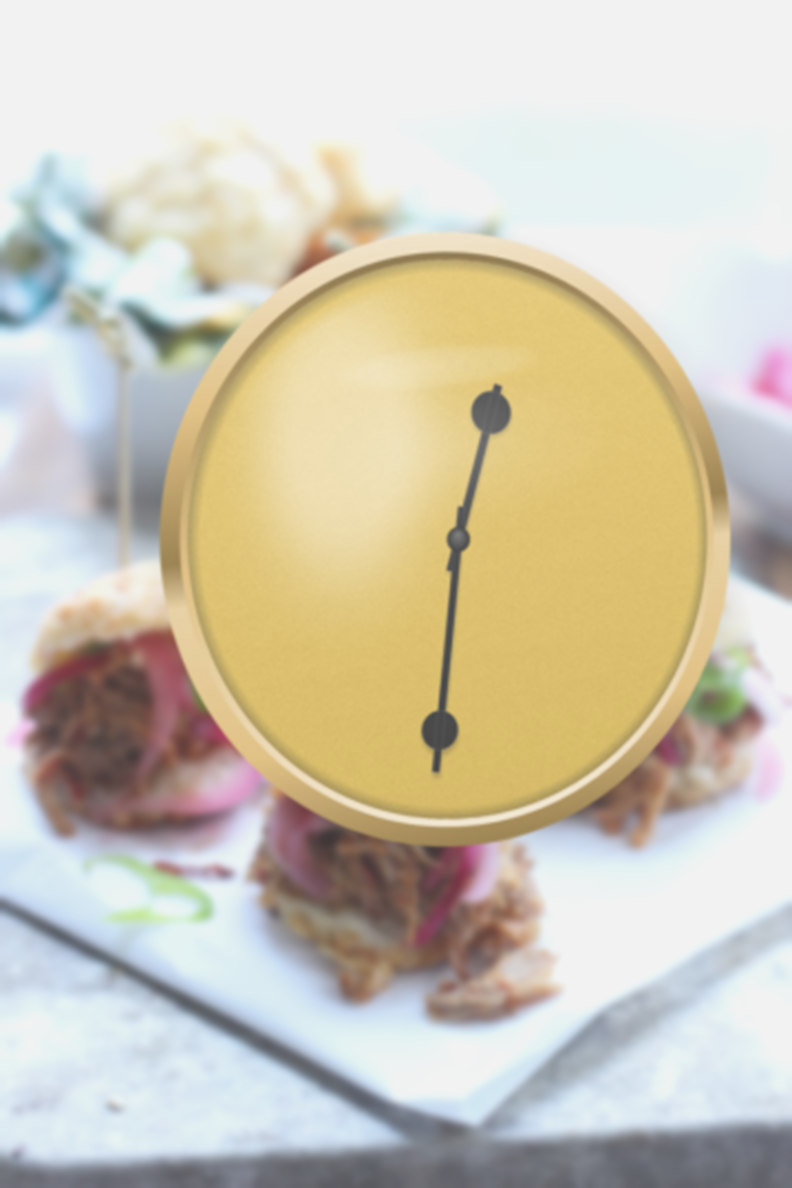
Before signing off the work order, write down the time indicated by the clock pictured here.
12:31
